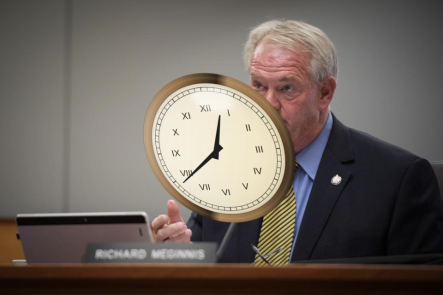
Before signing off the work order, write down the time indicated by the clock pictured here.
12:39
